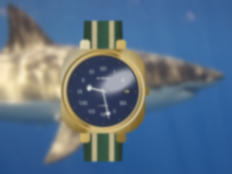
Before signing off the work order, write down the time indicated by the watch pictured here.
9:28
